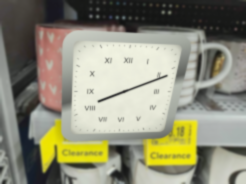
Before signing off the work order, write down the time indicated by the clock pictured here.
8:11
